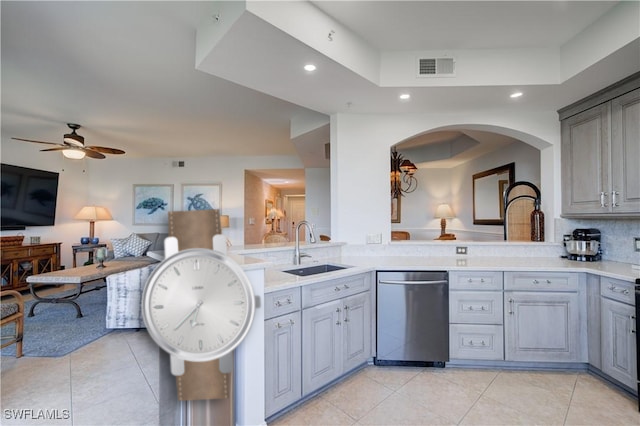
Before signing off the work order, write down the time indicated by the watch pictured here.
6:38
